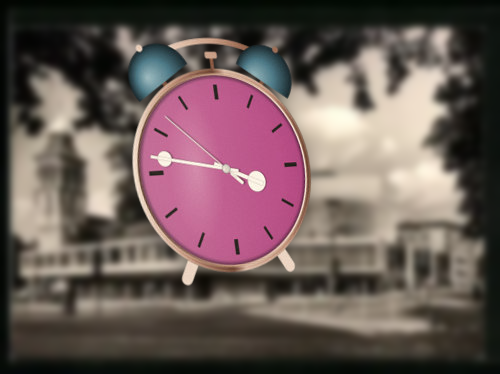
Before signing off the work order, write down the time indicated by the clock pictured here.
3:46:52
